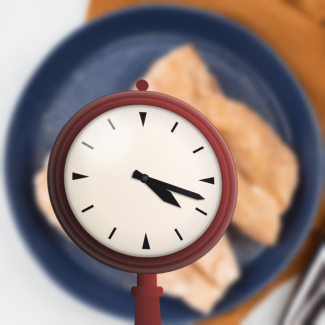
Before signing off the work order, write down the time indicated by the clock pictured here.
4:18
